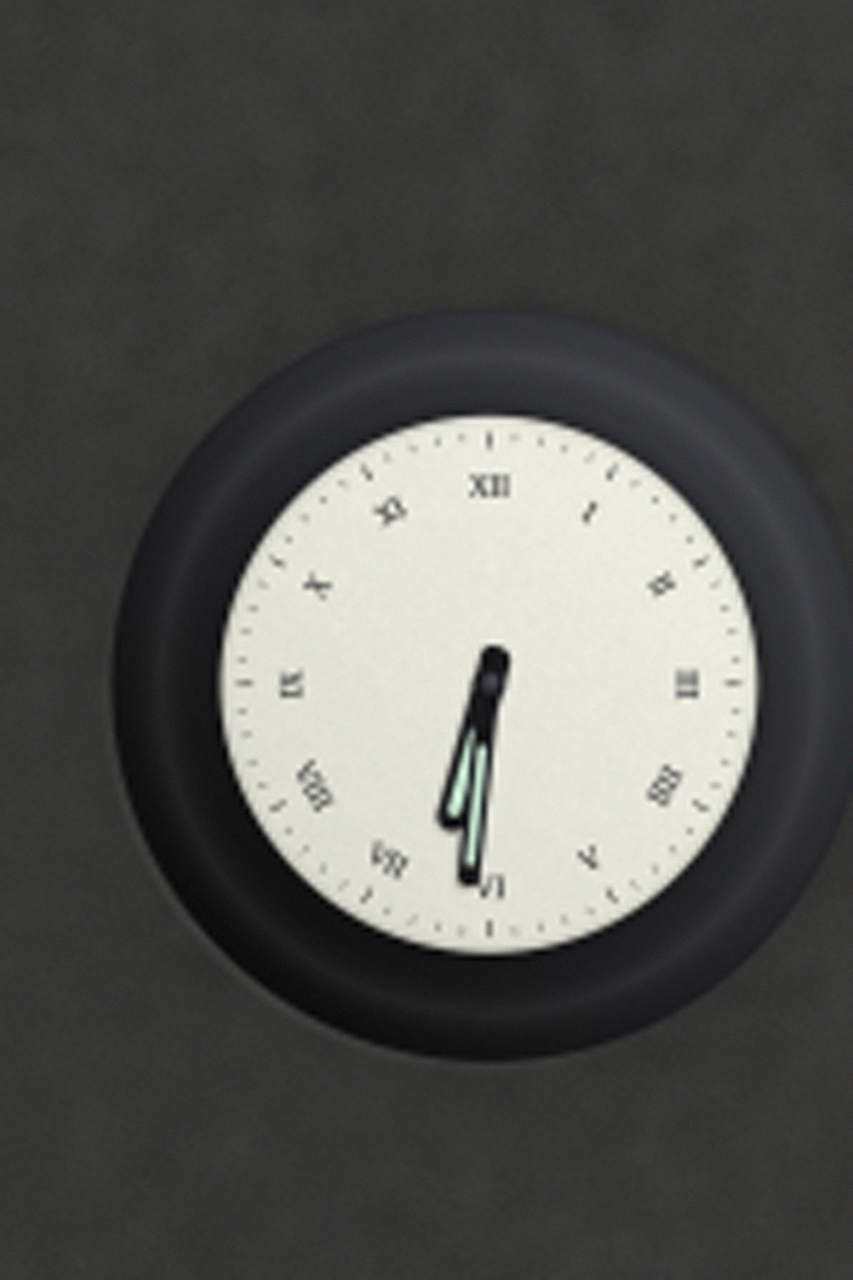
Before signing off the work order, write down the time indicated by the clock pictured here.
6:31
